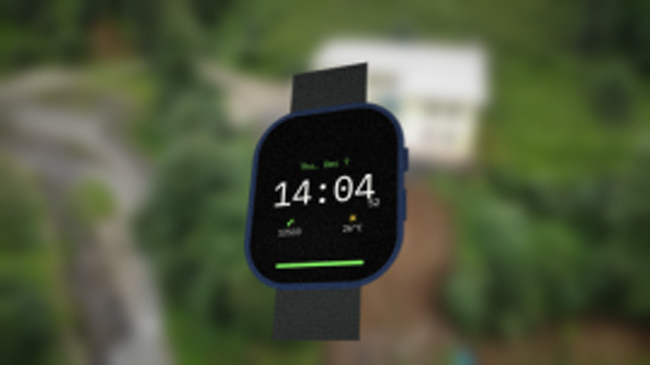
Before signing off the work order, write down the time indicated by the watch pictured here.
14:04
